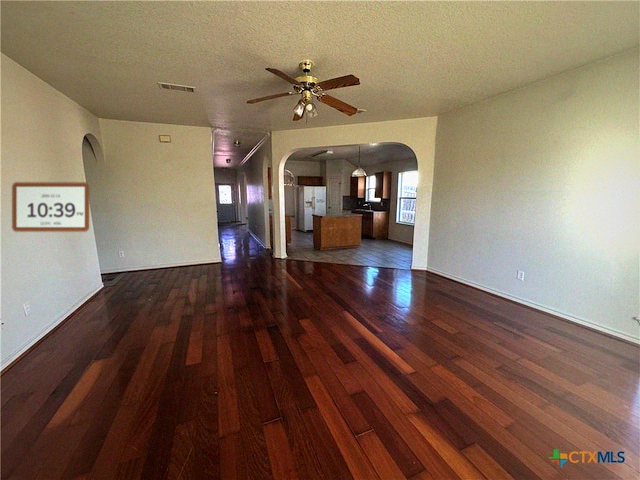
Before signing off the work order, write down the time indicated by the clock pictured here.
10:39
